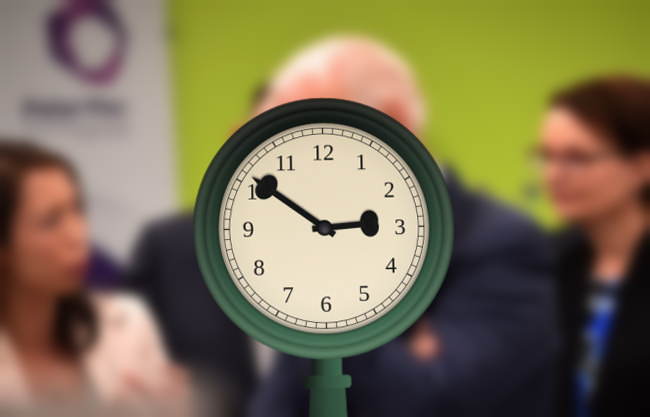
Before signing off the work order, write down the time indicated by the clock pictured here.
2:51
